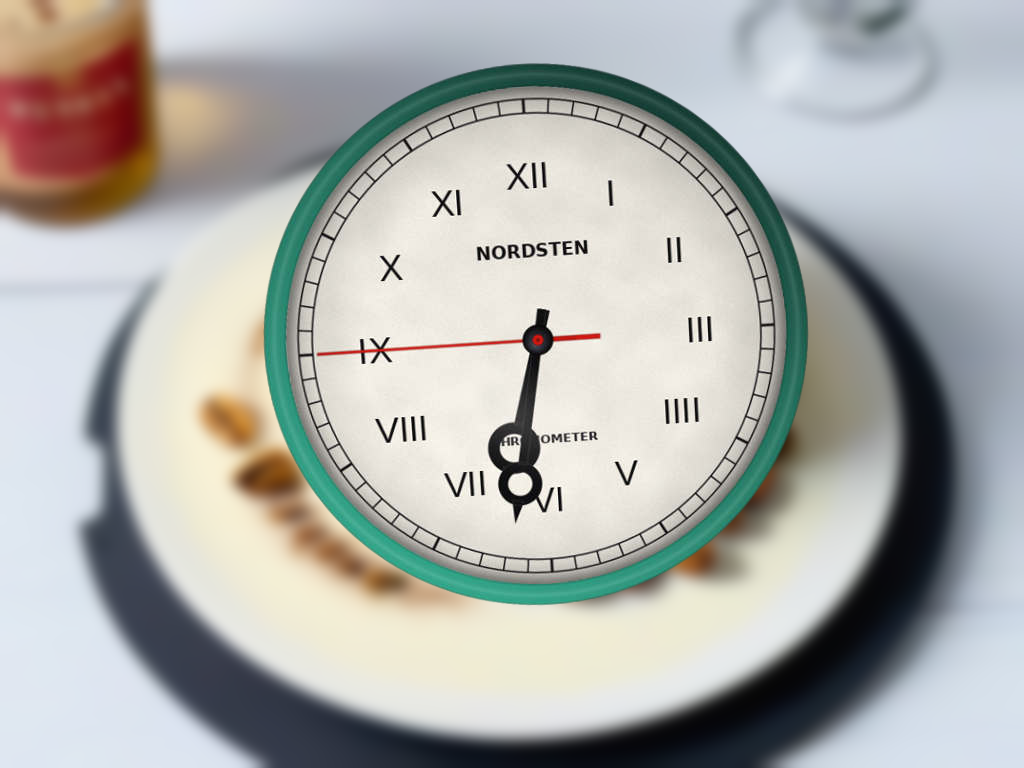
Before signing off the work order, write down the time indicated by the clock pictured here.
6:31:45
